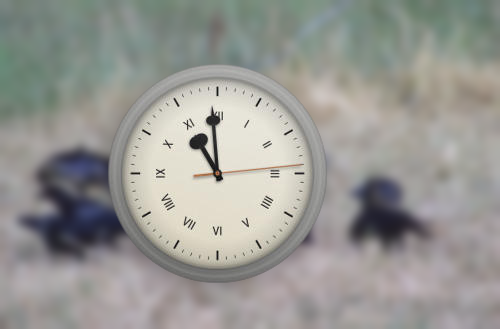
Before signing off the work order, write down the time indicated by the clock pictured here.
10:59:14
